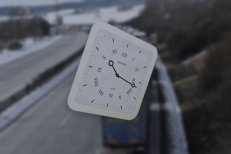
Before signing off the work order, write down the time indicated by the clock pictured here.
10:17
